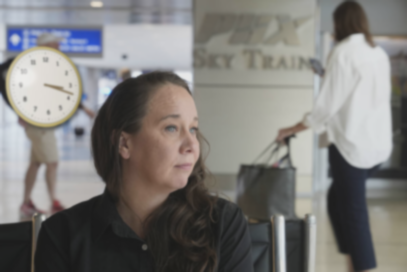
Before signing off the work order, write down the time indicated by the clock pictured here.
3:18
